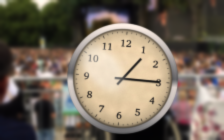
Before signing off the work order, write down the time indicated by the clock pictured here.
1:15
